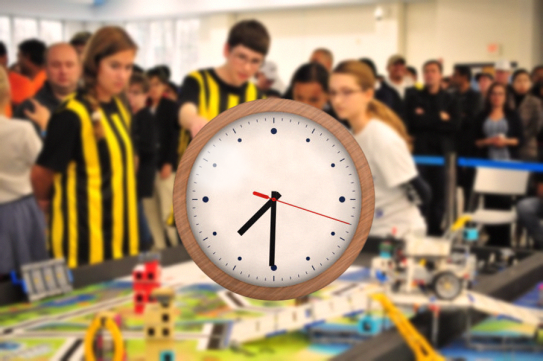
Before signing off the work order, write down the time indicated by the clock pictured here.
7:30:18
